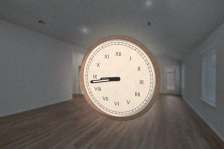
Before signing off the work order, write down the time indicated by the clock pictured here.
8:43
